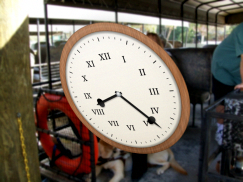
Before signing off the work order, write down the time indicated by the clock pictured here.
8:23
